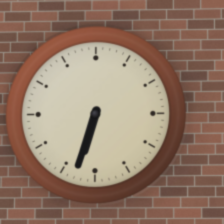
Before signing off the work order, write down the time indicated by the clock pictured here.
6:33
